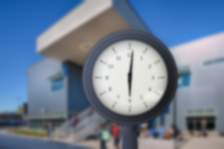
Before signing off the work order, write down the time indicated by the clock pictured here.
6:01
